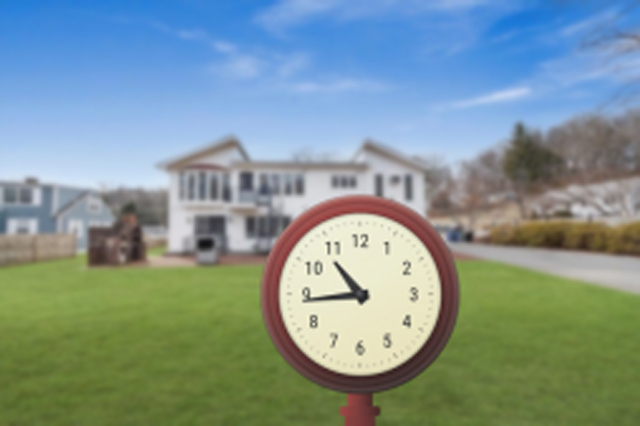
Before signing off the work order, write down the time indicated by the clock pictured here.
10:44
